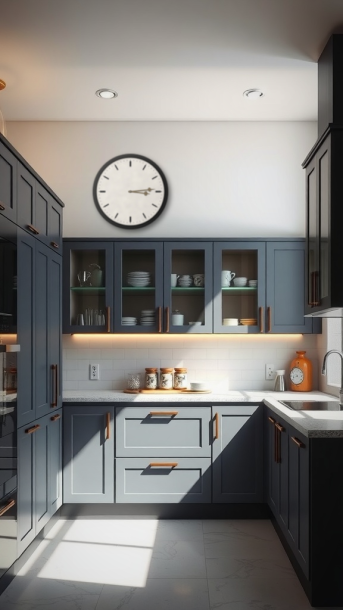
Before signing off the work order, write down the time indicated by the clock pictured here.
3:14
